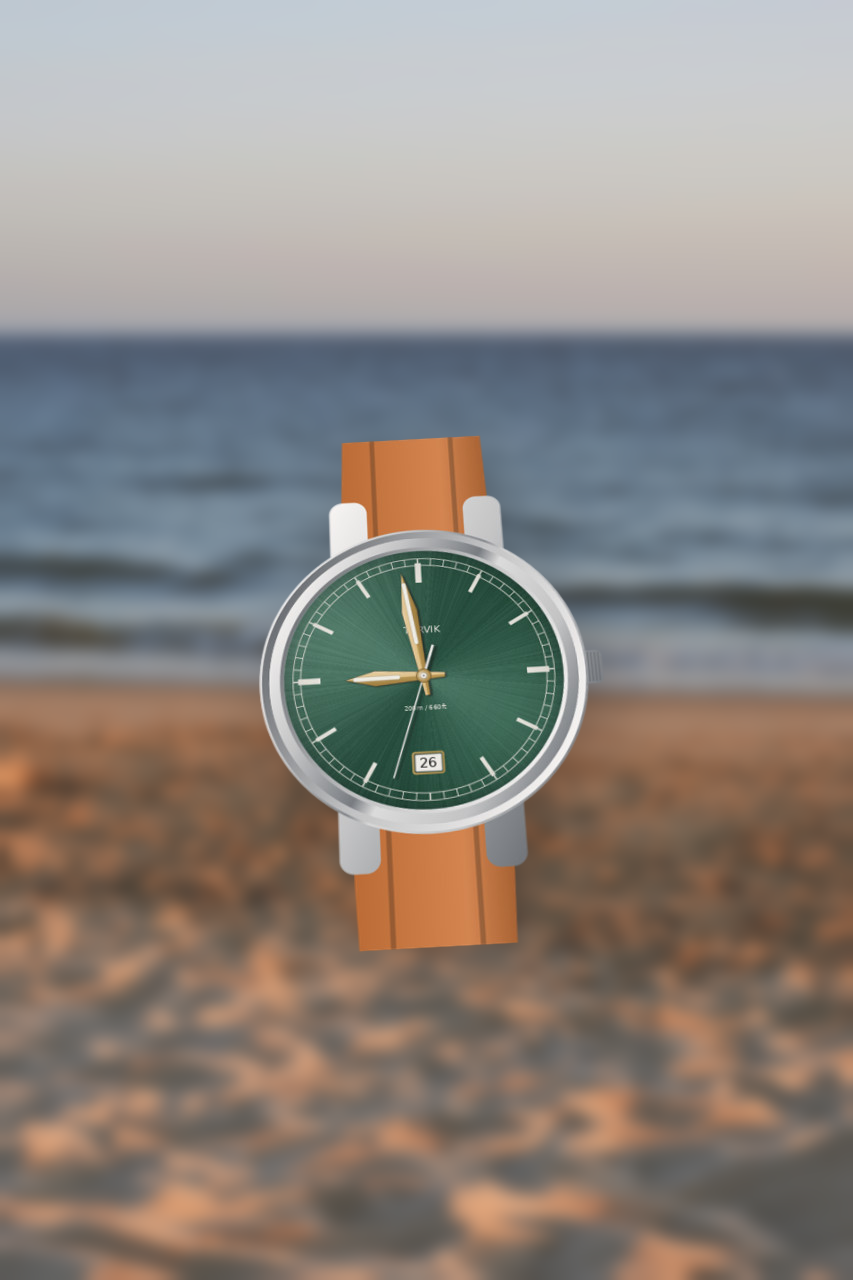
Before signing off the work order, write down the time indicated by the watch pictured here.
8:58:33
